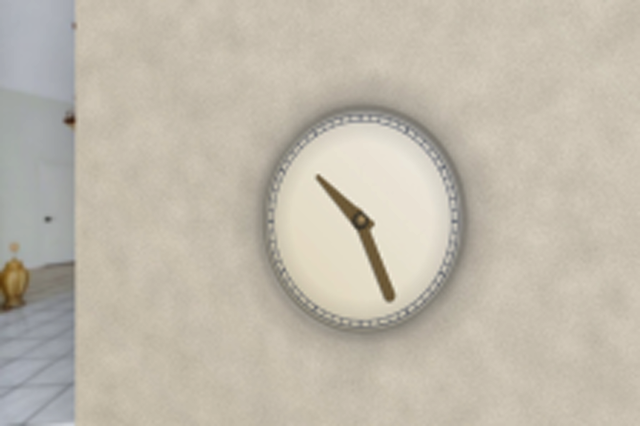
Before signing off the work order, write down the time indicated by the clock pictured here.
10:26
